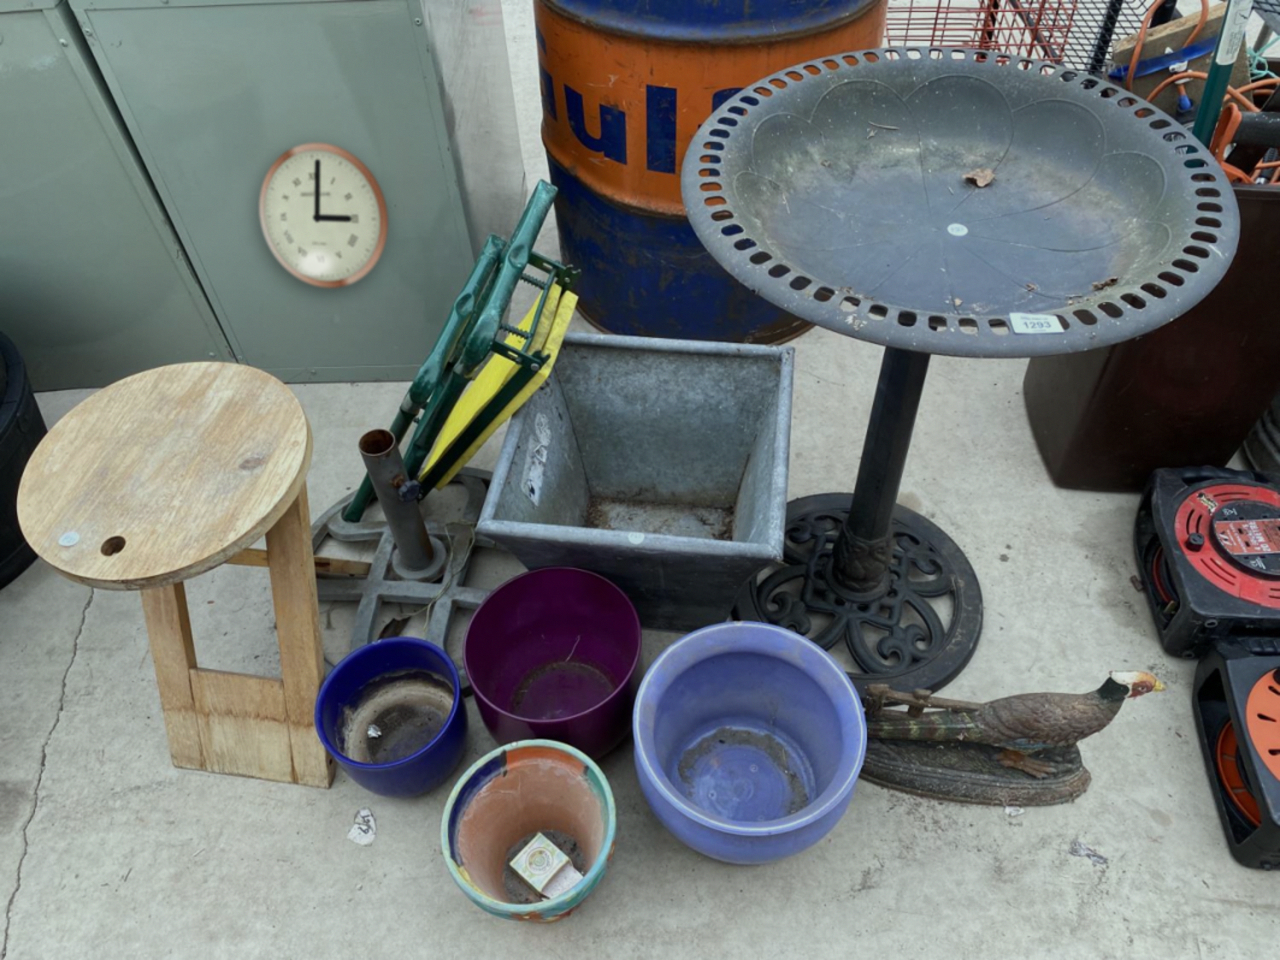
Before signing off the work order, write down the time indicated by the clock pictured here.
3:01
